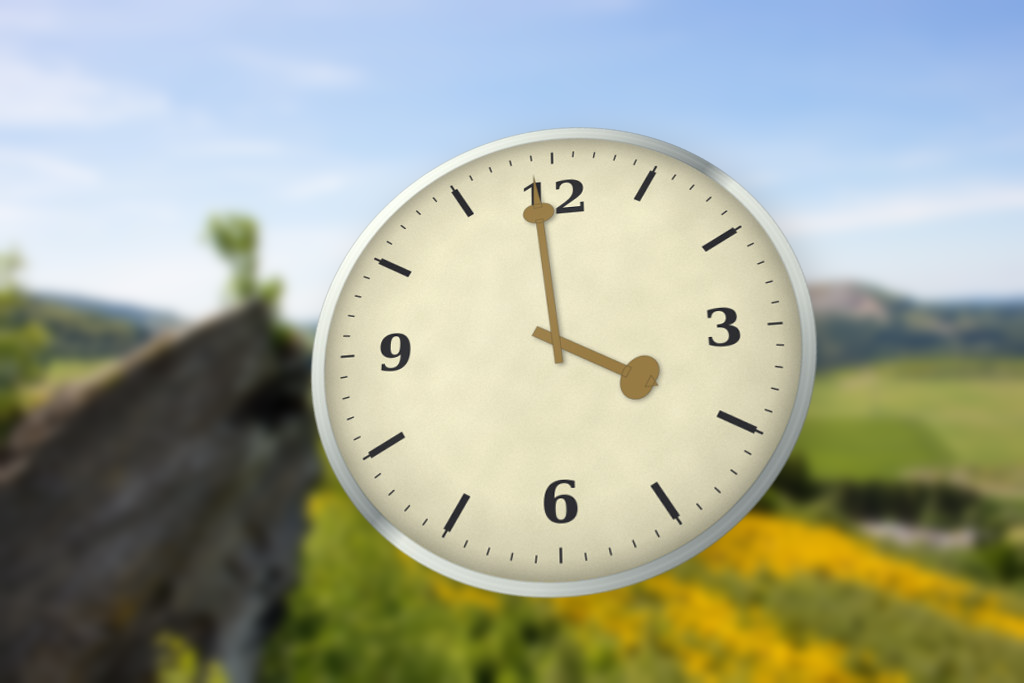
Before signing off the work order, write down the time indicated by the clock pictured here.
3:59
